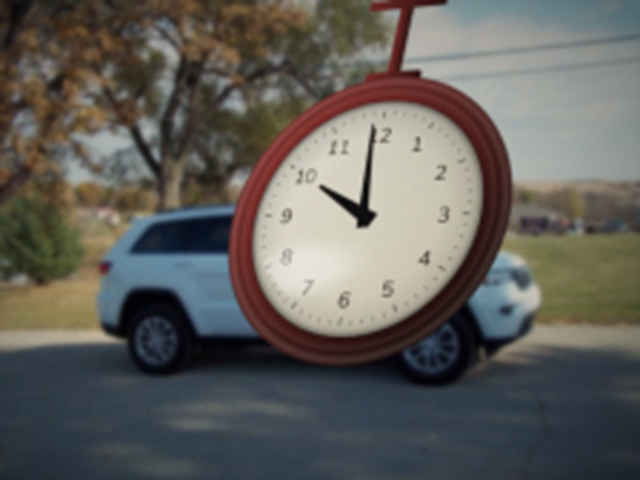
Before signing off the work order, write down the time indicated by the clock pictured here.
9:59
